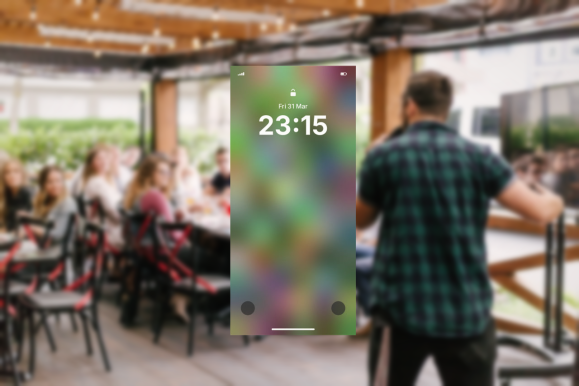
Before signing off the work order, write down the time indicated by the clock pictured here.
23:15
